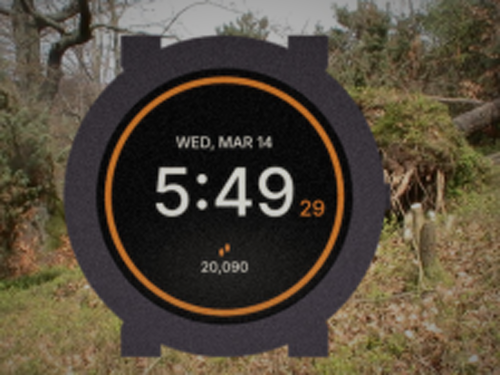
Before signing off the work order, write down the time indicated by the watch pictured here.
5:49:29
